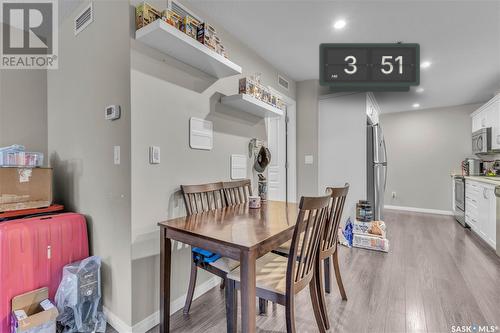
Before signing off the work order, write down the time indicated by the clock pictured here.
3:51
